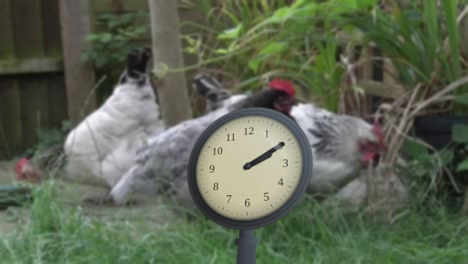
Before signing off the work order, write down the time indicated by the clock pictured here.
2:10
